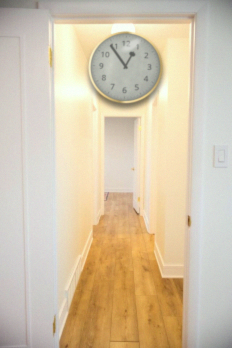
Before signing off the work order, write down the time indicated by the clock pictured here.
12:54
